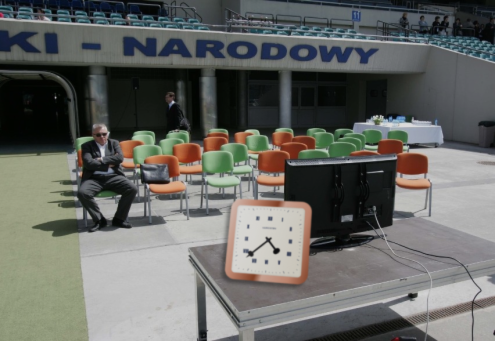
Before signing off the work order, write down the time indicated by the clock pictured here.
4:38
